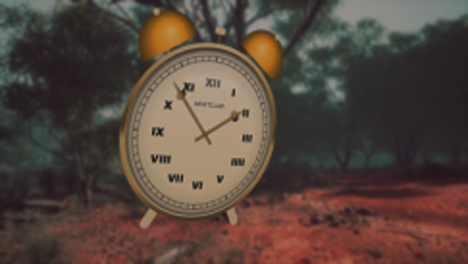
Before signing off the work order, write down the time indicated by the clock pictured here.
1:53
